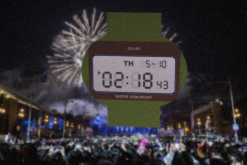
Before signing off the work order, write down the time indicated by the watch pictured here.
2:18
